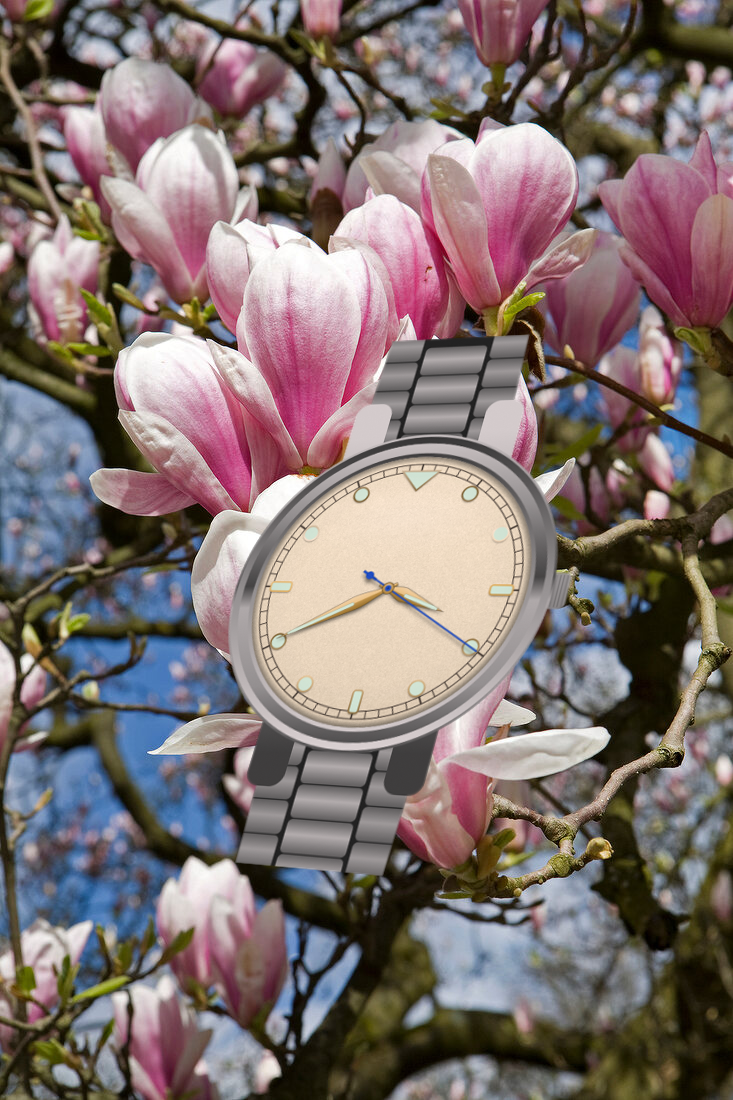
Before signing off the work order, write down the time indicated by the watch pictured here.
3:40:20
